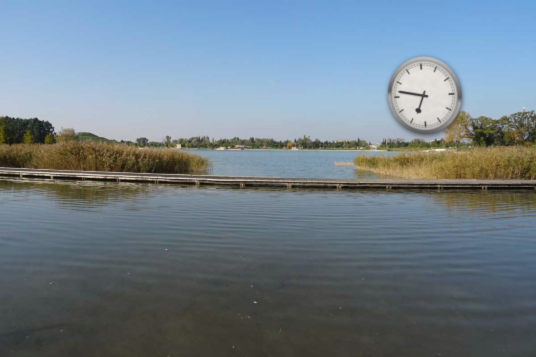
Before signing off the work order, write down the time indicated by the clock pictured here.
6:47
